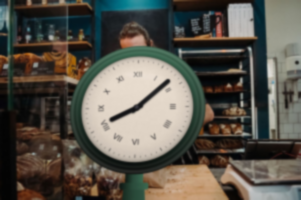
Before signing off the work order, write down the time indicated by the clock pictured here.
8:08
